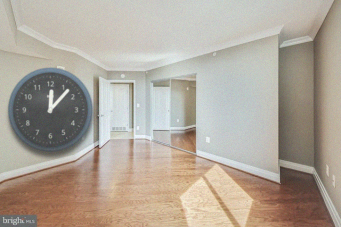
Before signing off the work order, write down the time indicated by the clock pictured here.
12:07
